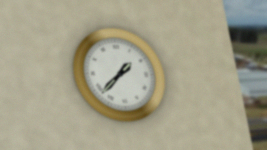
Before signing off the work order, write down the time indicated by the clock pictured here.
1:38
